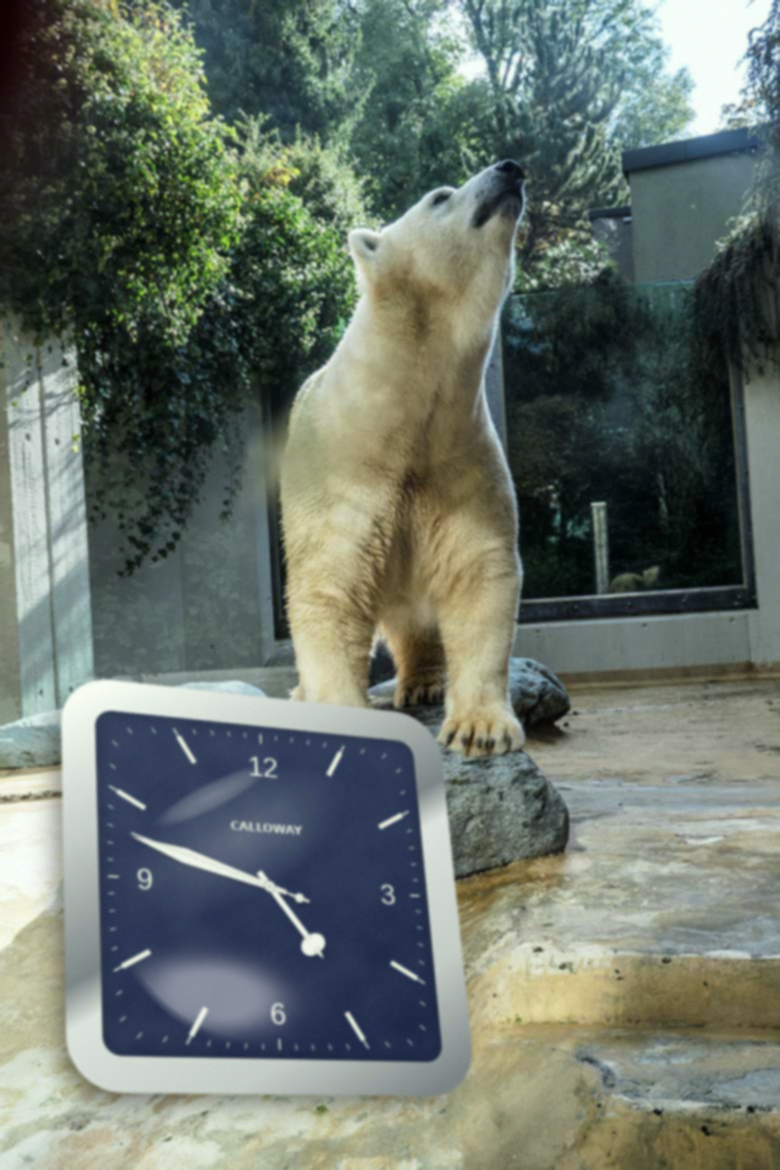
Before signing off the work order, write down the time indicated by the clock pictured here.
4:47:48
